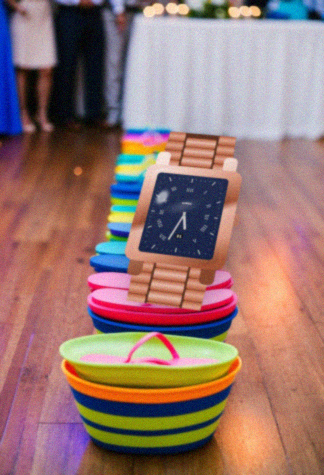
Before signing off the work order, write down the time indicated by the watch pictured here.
5:33
